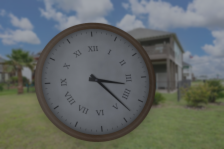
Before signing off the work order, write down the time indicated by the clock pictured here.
3:23
